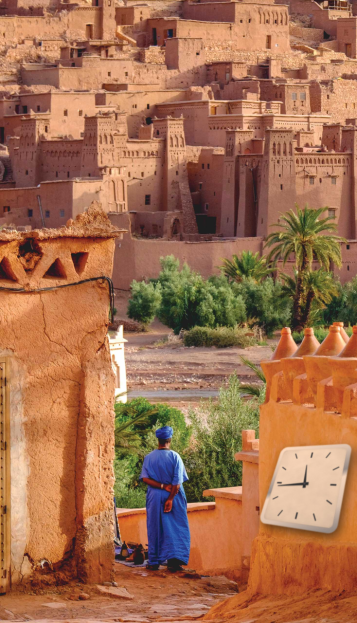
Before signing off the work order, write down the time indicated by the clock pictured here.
11:44
